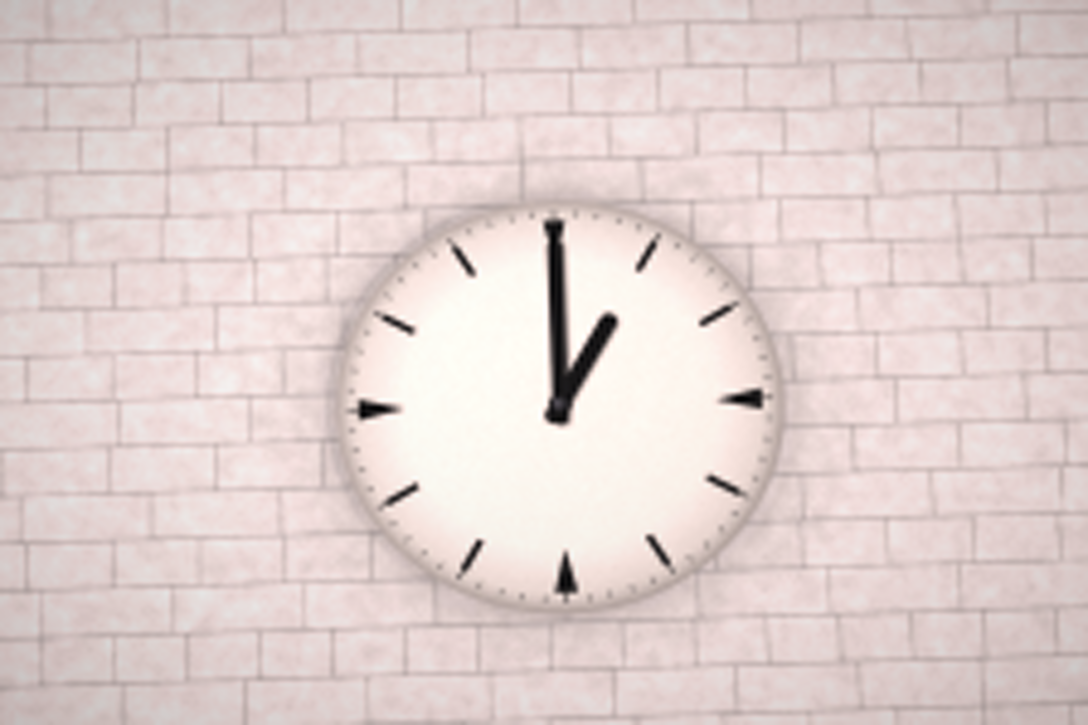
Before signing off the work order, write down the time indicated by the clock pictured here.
1:00
